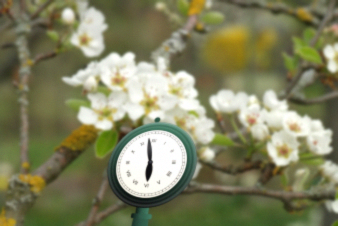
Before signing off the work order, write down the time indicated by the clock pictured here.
5:58
